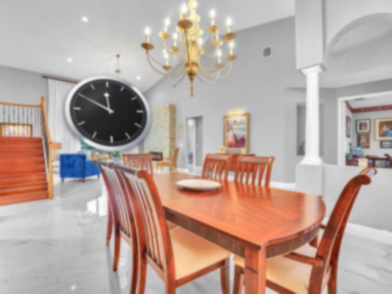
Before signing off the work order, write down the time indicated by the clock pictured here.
11:50
